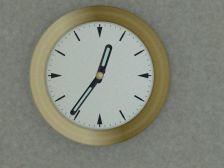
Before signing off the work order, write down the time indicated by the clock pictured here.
12:36
